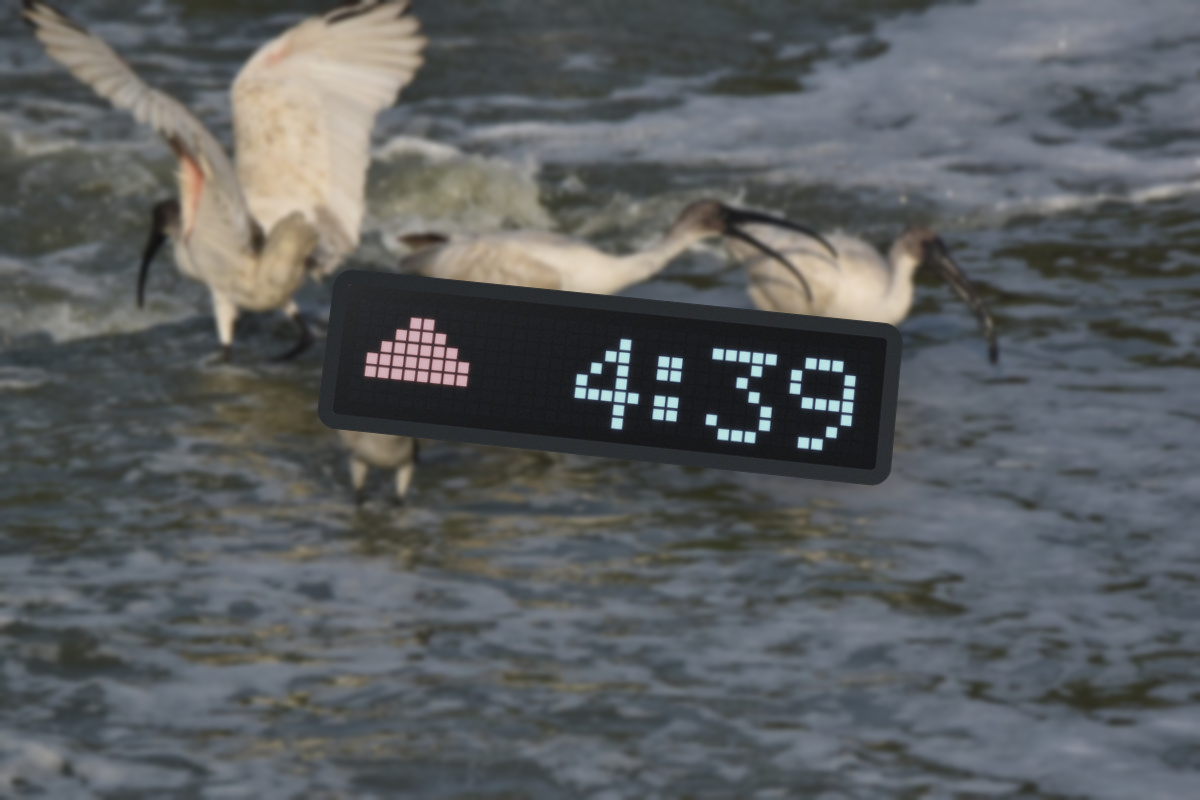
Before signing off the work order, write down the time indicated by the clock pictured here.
4:39
